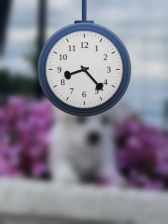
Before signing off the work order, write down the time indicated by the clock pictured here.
8:23
